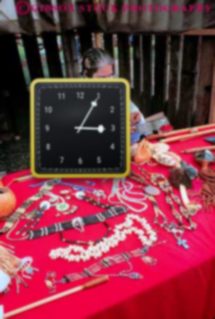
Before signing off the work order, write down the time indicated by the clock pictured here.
3:05
